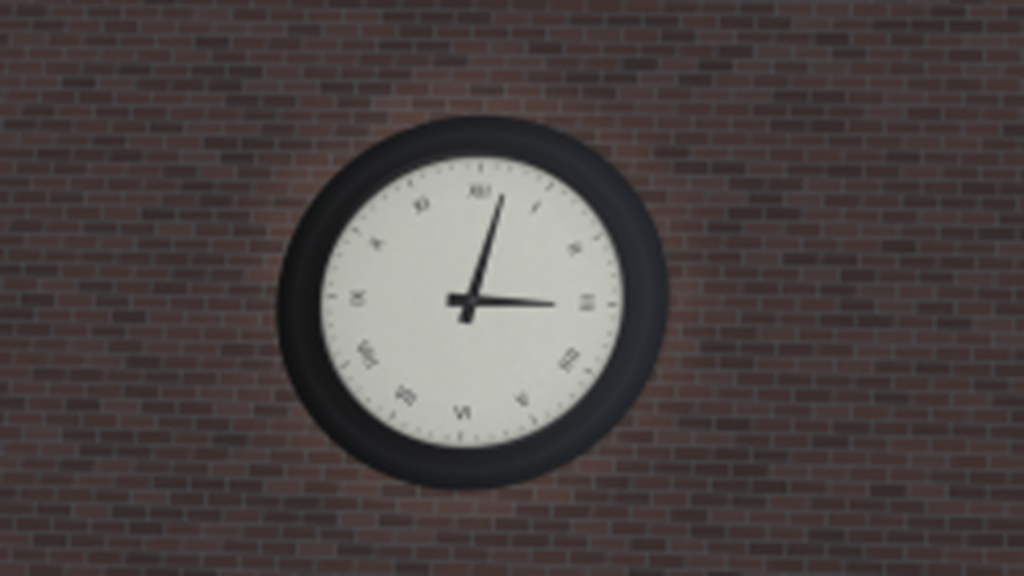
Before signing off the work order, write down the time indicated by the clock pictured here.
3:02
